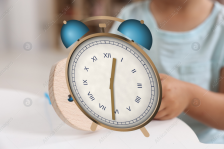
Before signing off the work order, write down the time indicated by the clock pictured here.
12:31
